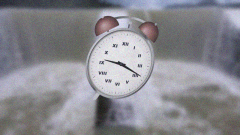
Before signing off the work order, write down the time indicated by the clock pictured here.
9:19
